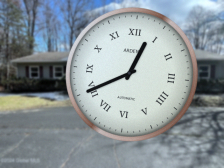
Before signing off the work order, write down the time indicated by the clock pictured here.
12:40
